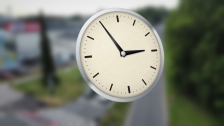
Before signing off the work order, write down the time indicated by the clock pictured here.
2:55
